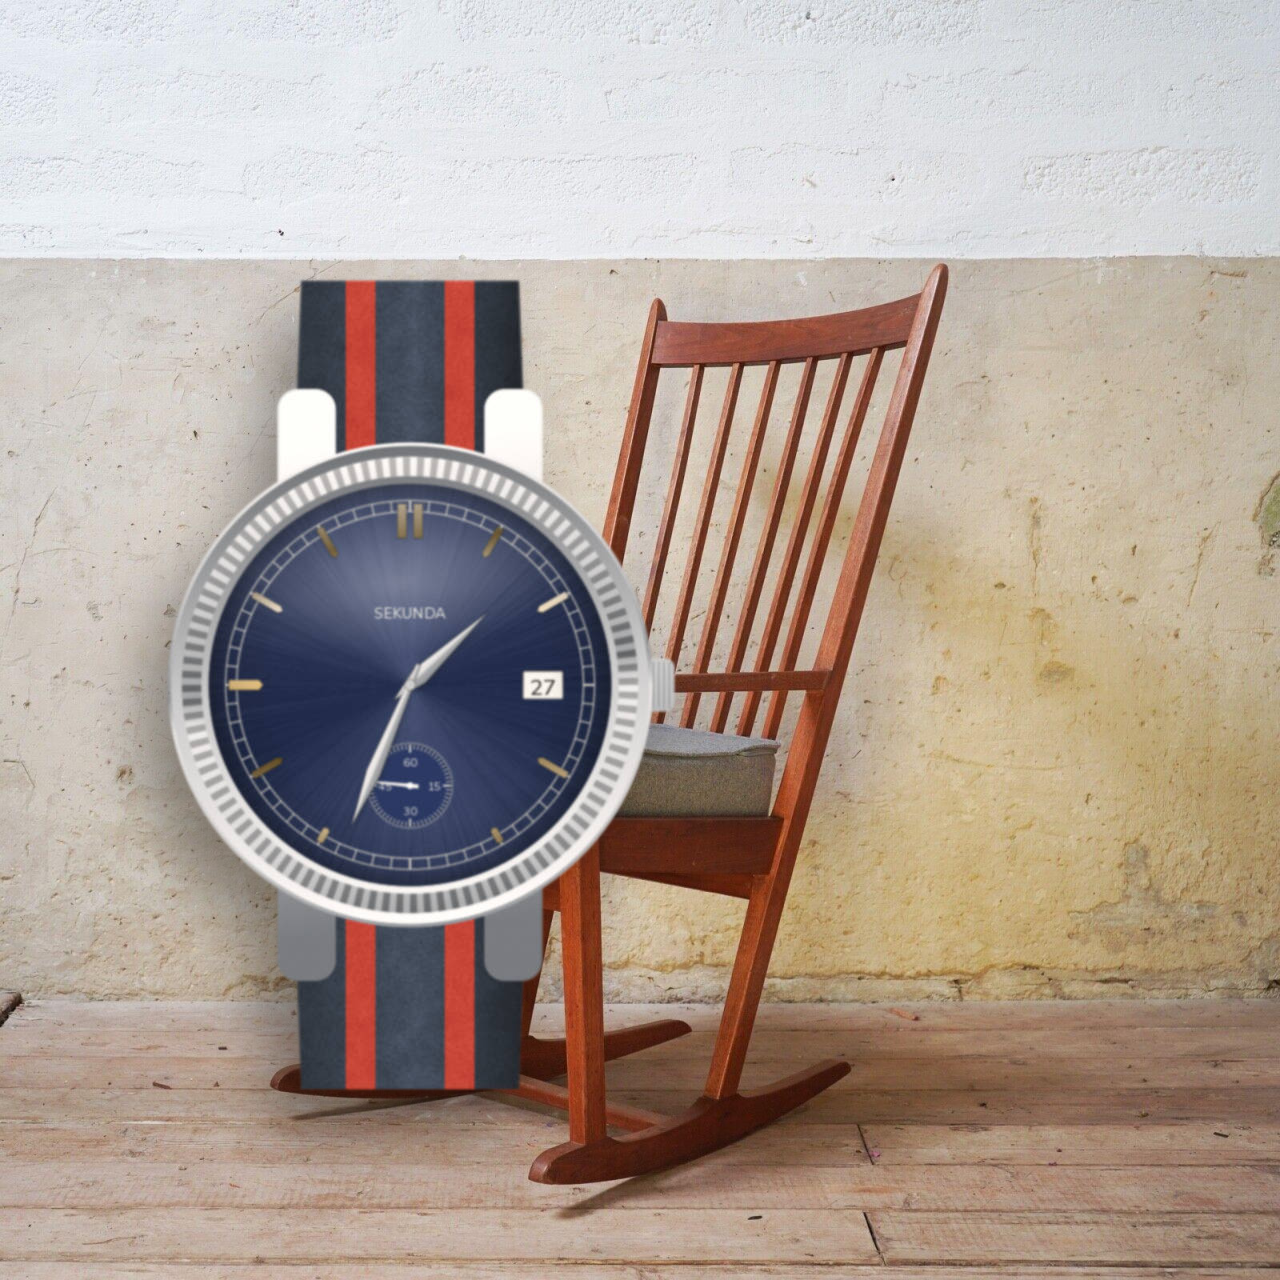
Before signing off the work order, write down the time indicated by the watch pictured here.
1:33:46
